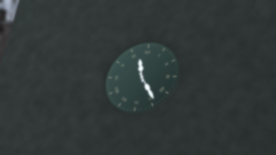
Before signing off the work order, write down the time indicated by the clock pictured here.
11:24
